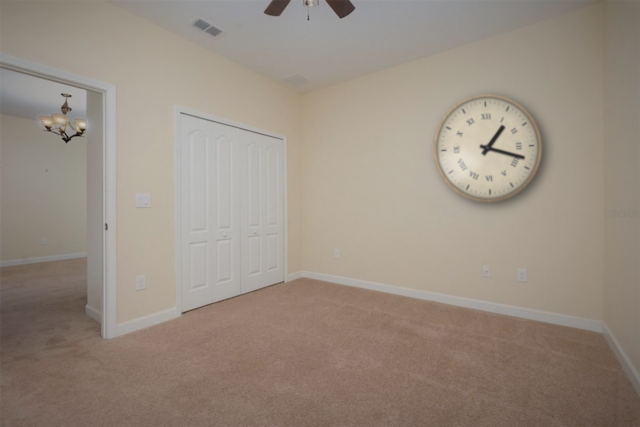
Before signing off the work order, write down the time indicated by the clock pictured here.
1:18
